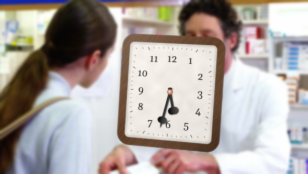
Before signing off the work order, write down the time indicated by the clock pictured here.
5:32
